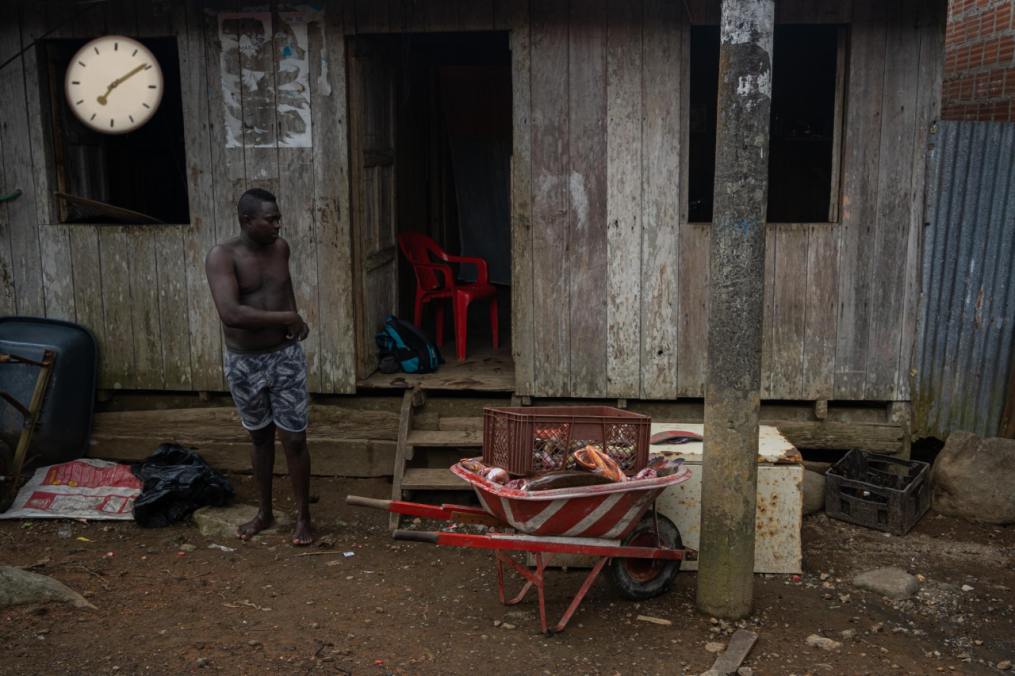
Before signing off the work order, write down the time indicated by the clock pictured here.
7:09
